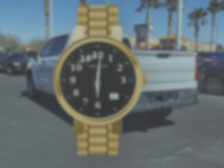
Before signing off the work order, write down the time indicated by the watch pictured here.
6:01
